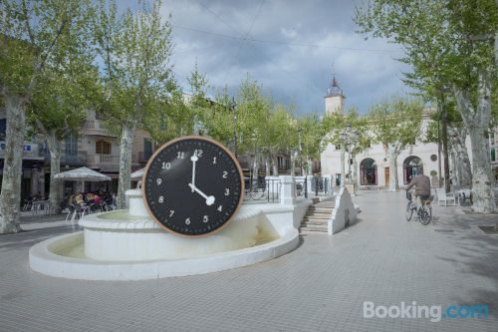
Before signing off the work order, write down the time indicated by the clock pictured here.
3:59
